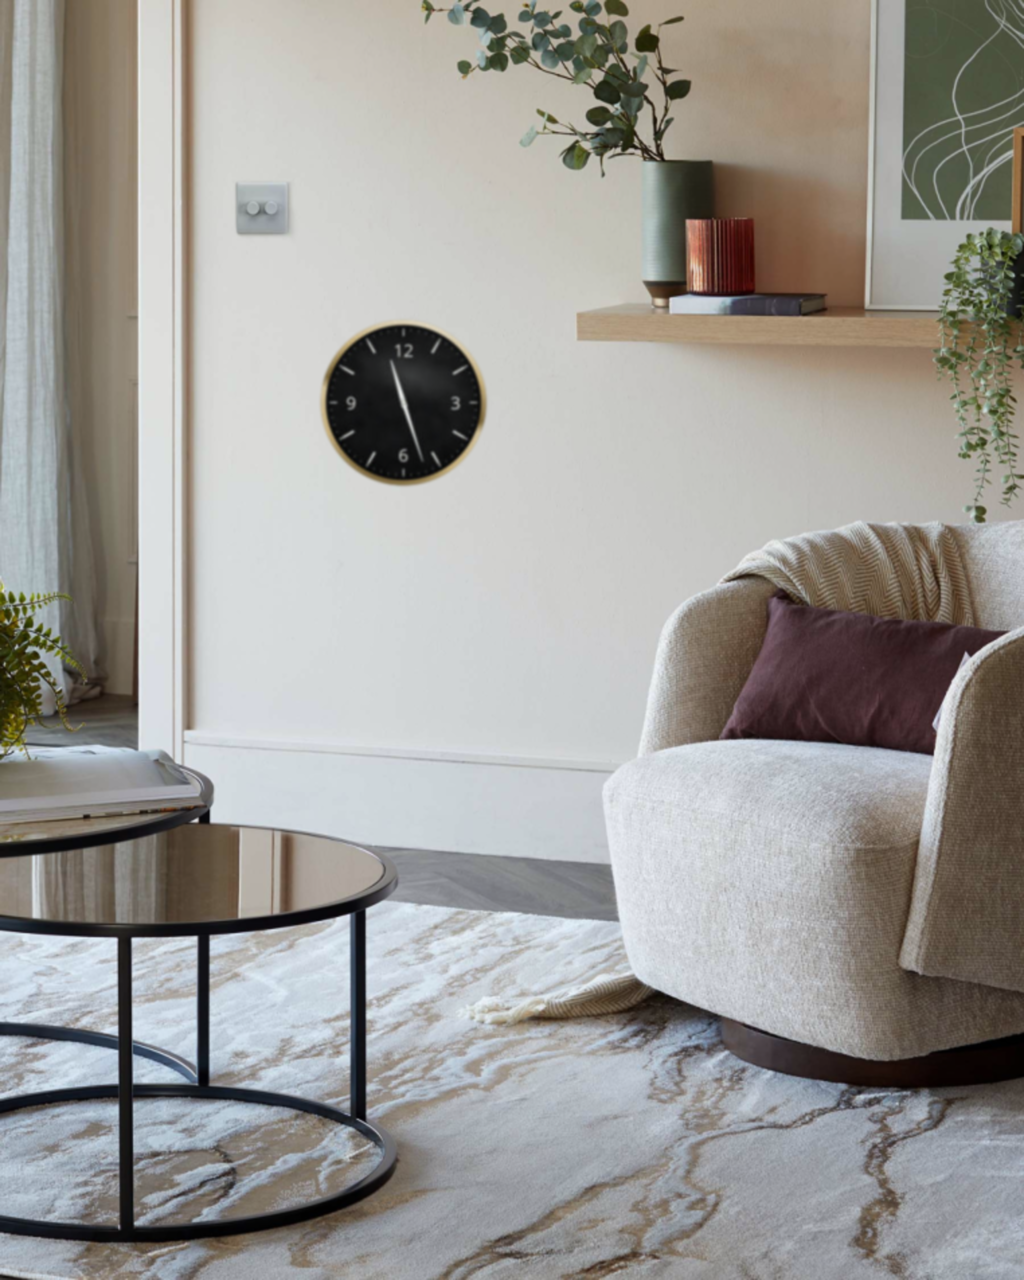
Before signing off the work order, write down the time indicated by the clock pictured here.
11:27
